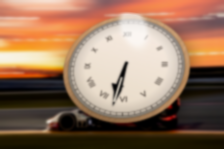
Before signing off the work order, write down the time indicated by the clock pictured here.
6:32
